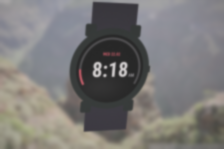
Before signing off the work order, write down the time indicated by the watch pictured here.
8:18
